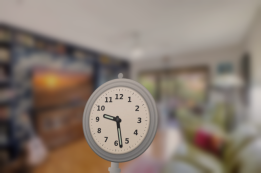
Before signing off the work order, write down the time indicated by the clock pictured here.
9:28
